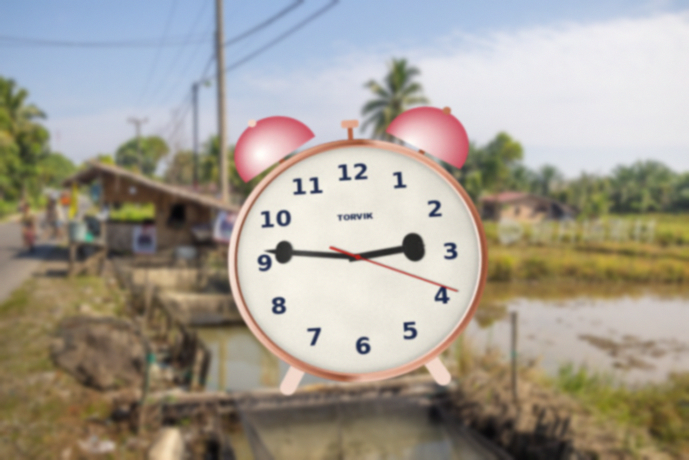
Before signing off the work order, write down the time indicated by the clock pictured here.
2:46:19
